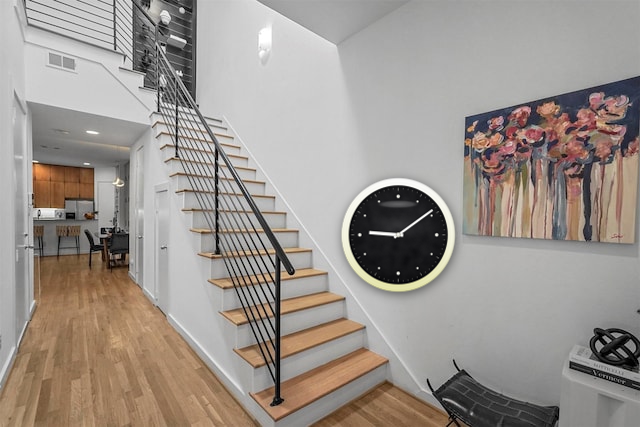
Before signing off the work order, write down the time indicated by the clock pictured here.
9:09
